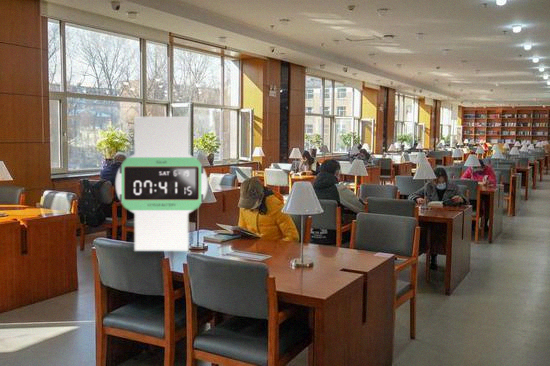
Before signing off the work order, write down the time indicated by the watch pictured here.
7:41
